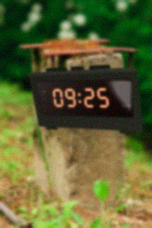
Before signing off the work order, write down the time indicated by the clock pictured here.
9:25
